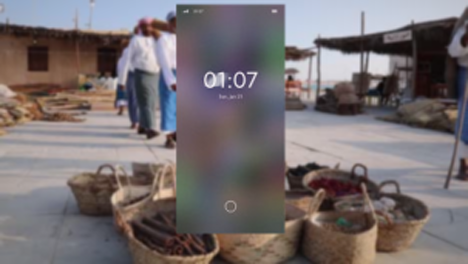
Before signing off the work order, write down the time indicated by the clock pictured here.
1:07
